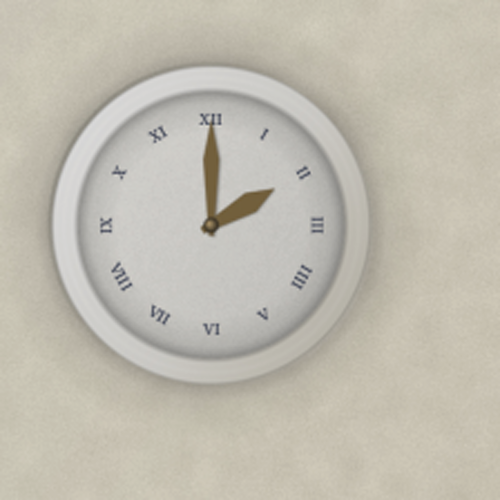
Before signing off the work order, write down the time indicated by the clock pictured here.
2:00
